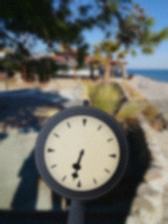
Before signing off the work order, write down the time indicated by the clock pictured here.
6:32
